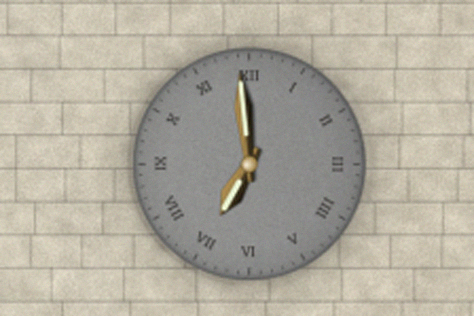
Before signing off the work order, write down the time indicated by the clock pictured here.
6:59
